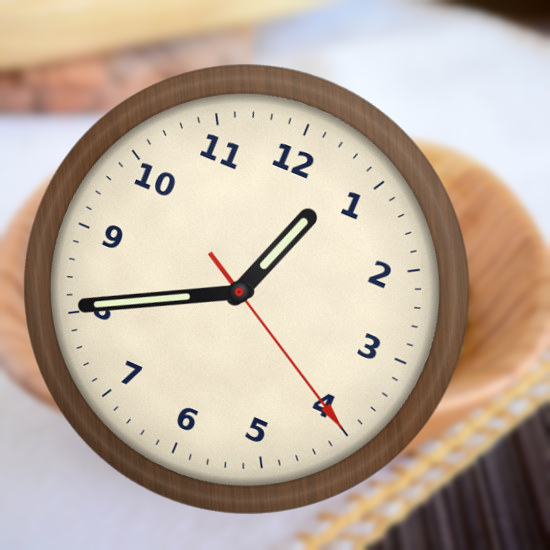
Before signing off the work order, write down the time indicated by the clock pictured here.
12:40:20
